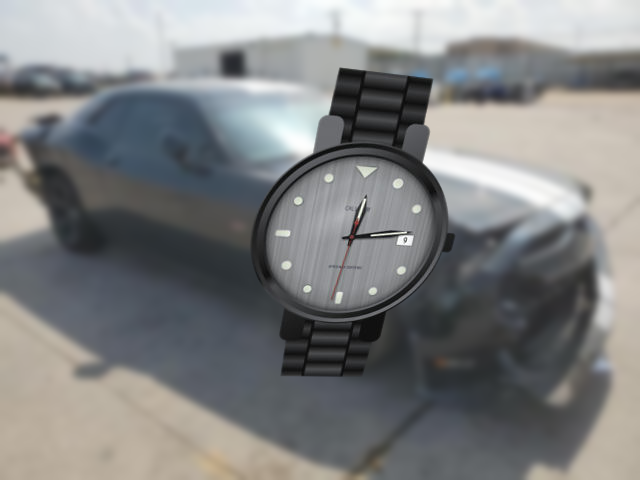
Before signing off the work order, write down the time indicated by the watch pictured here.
12:13:31
